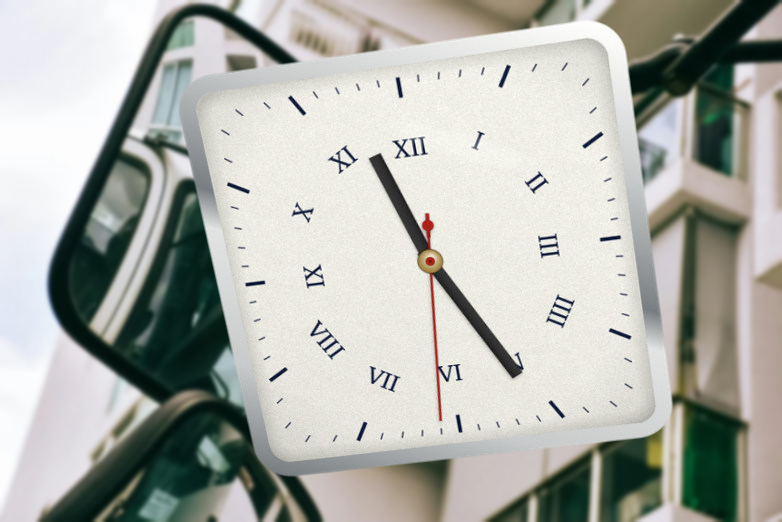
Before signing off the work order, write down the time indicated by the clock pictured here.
11:25:31
